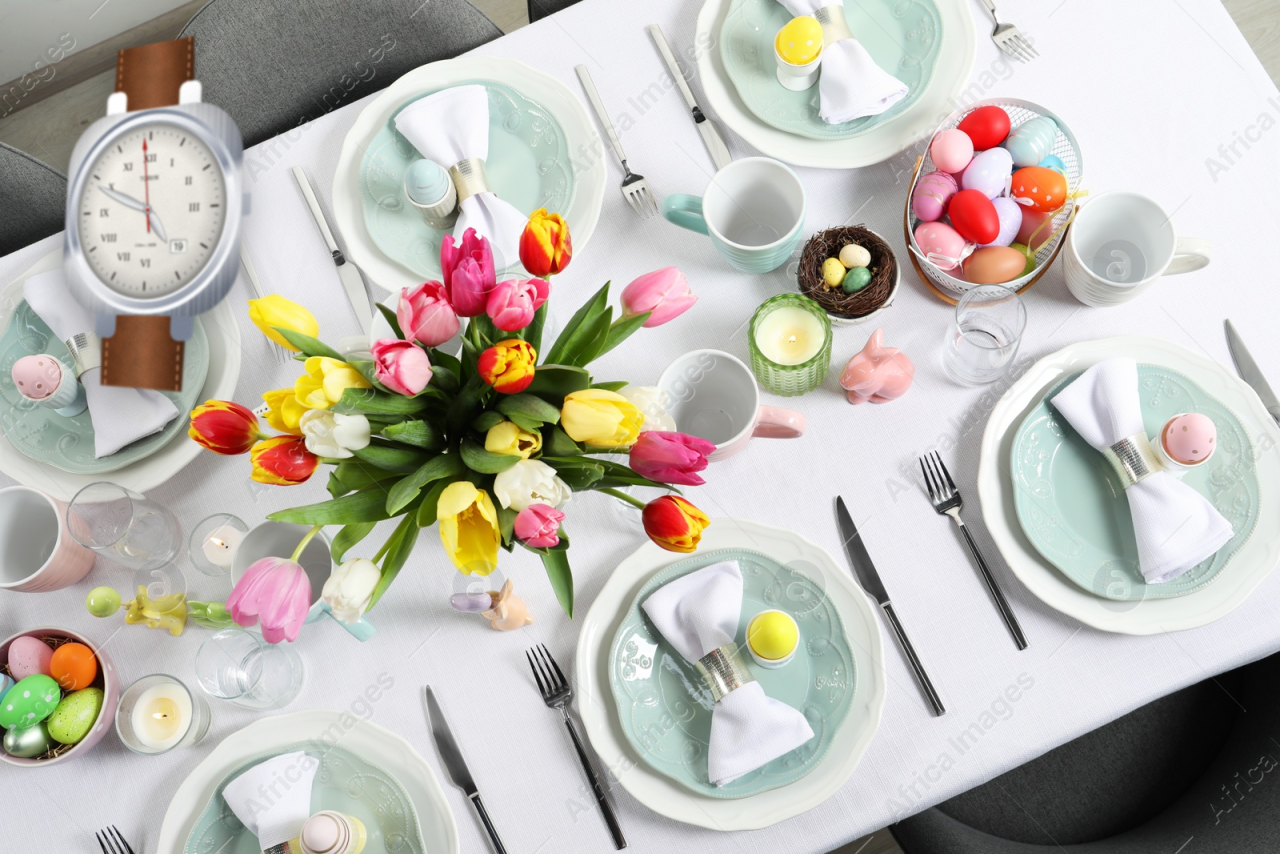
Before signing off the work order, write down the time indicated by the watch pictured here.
4:48:59
